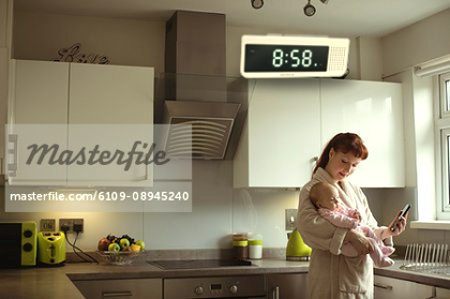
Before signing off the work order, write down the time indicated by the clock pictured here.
8:58
